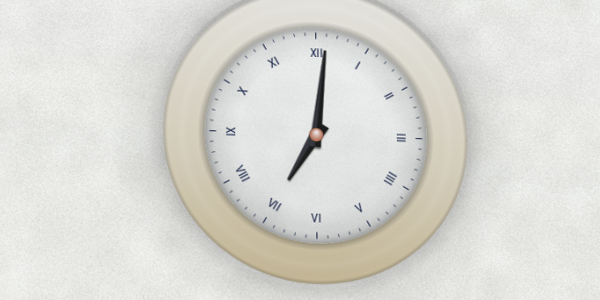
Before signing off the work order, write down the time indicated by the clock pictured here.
7:01
